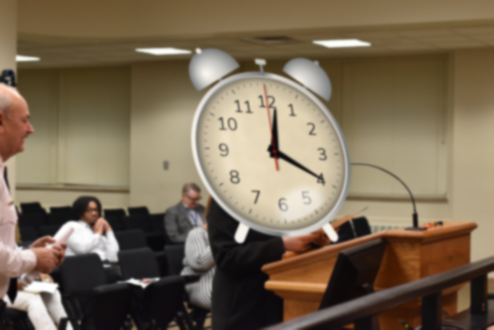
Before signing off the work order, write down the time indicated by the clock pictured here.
12:20:00
